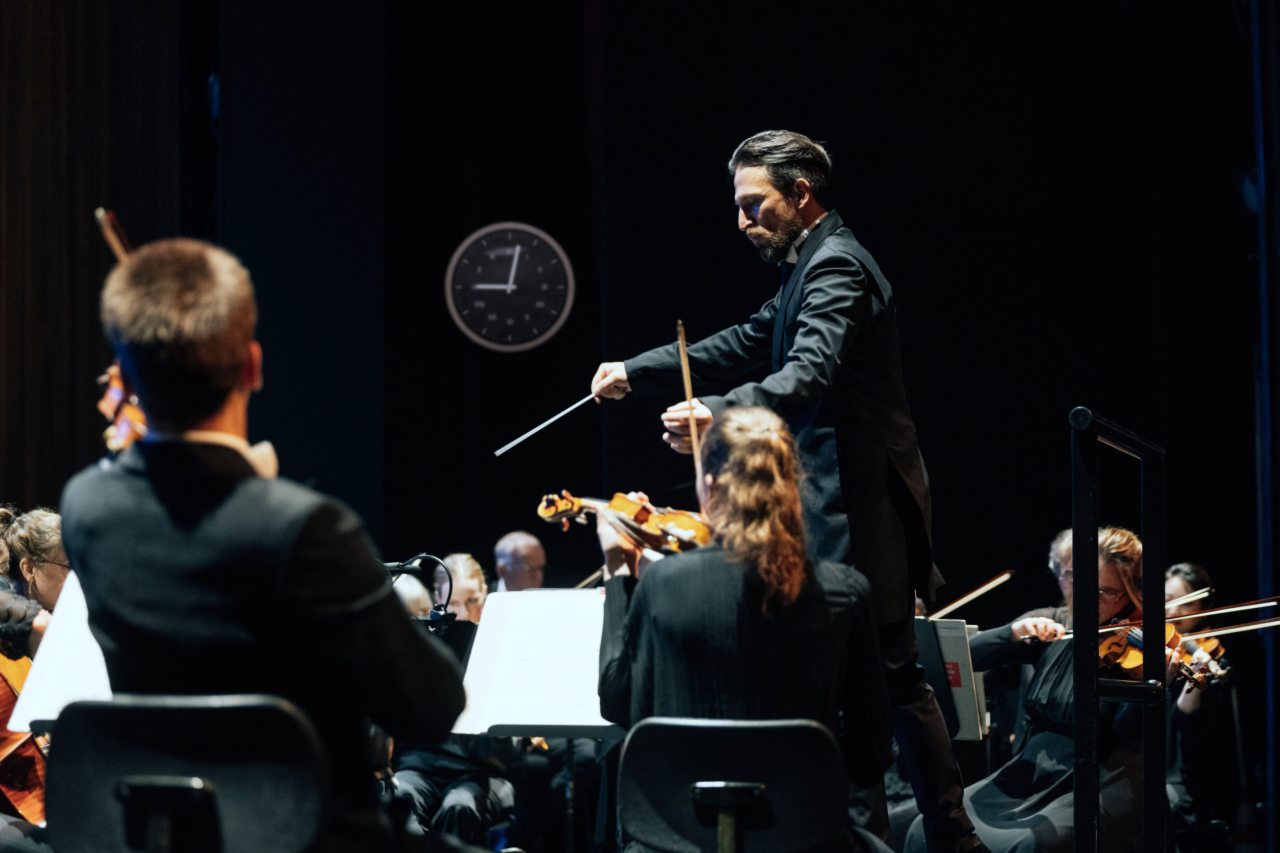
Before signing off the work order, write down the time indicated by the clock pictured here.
9:02
